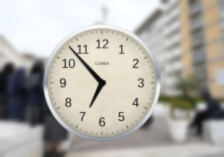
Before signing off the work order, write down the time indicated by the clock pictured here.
6:53
